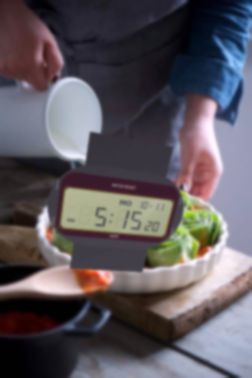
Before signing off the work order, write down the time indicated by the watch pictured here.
5:15
